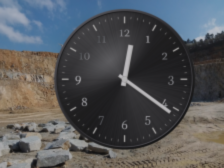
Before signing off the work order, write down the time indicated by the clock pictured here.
12:21
